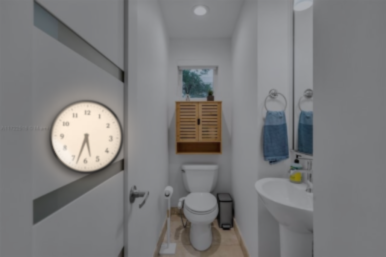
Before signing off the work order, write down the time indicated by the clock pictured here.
5:33
